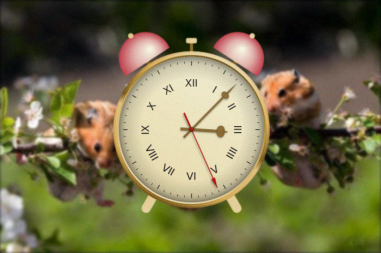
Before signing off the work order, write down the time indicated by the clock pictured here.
3:07:26
